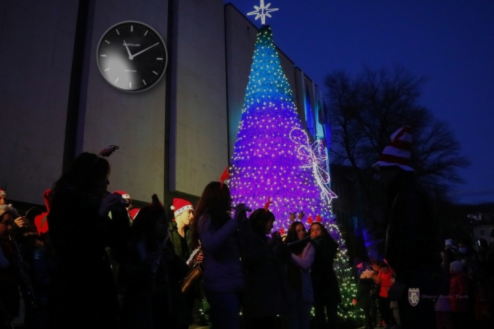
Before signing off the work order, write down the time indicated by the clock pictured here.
11:10
